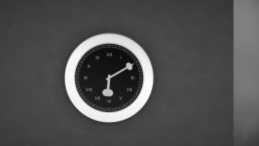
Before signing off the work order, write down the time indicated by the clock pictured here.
6:10
